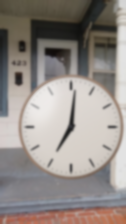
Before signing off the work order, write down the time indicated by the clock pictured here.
7:01
